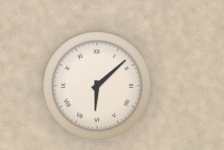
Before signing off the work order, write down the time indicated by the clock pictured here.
6:08
